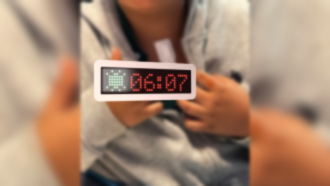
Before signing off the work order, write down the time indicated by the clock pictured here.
6:07
